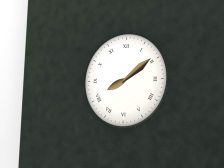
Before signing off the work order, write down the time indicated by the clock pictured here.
8:09
